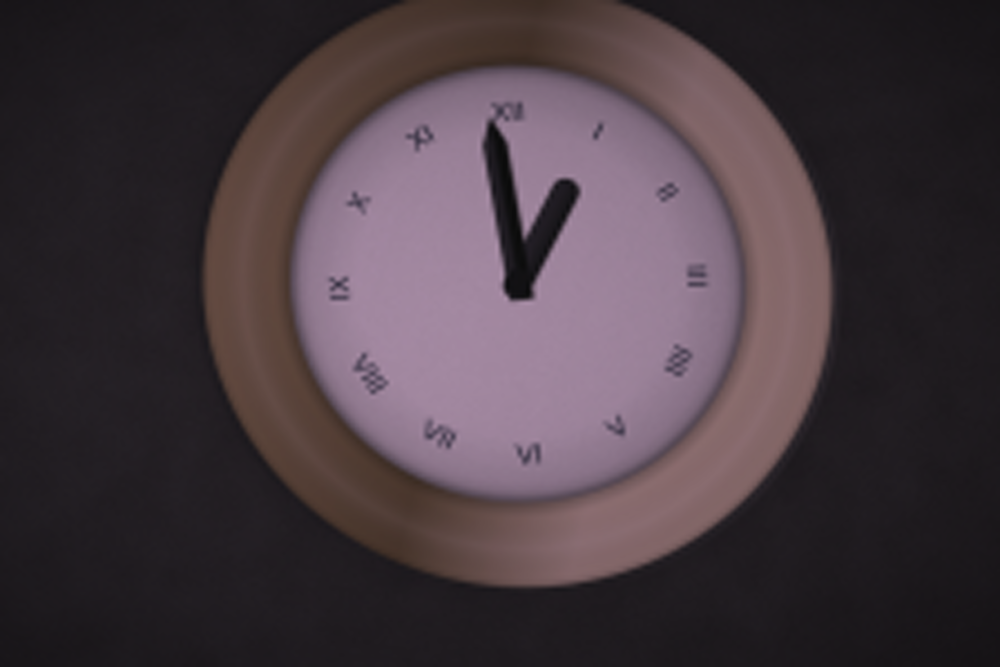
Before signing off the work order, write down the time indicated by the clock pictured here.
12:59
